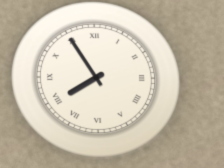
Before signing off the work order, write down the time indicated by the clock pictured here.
7:55
